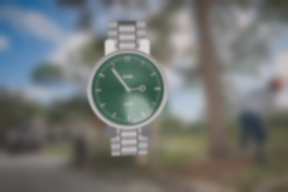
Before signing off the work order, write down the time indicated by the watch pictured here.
2:54
